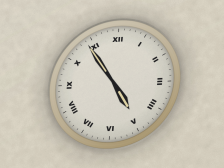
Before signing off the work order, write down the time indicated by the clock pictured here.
4:54
